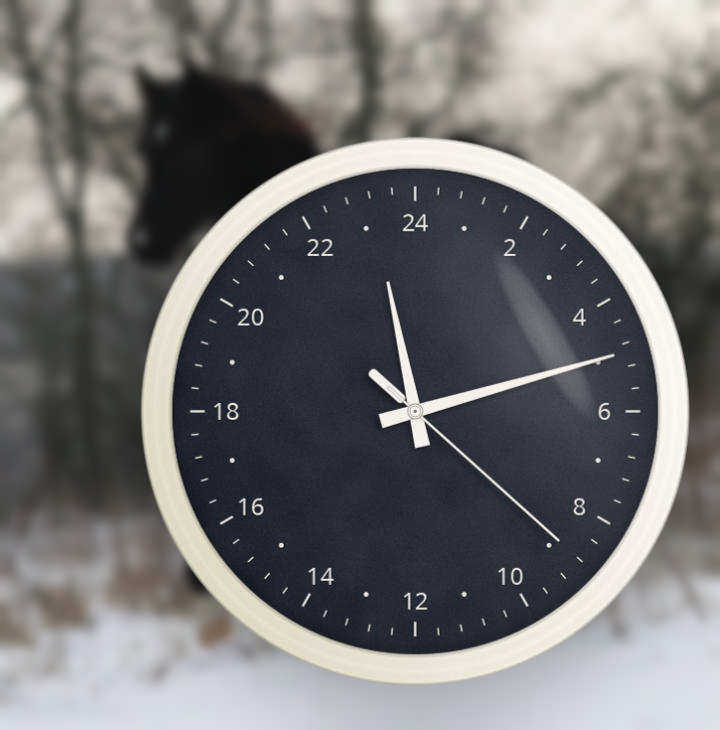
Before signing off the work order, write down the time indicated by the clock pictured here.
23:12:22
